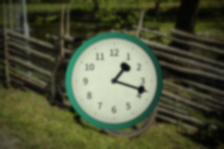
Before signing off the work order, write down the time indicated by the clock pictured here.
1:18
